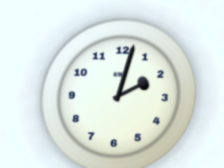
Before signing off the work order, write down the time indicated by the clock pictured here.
2:02
